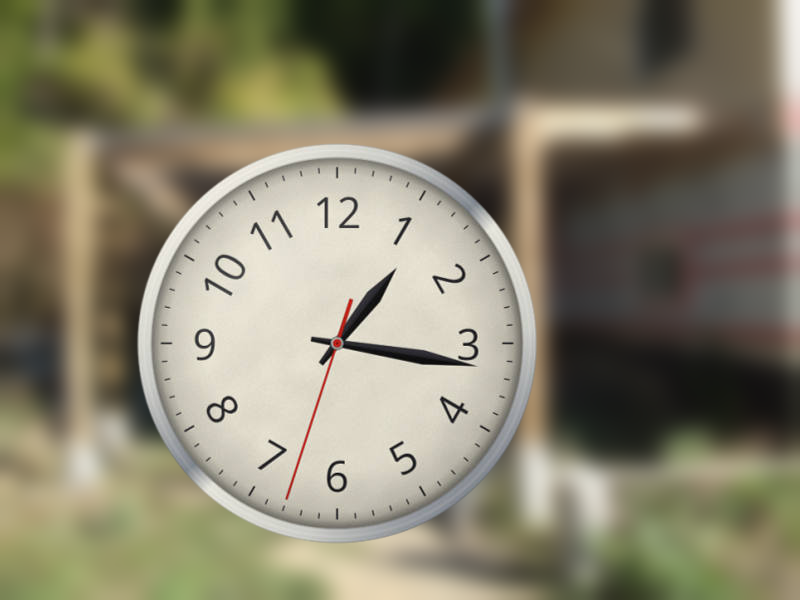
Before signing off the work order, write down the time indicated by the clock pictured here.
1:16:33
